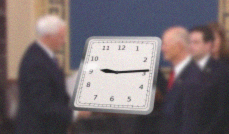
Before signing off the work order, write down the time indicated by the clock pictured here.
9:14
